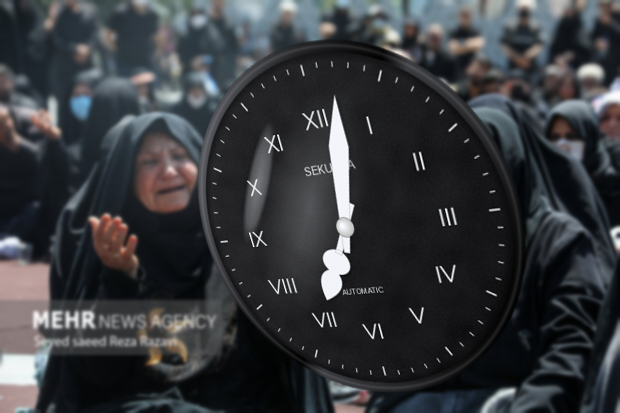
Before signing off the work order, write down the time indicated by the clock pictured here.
7:02
